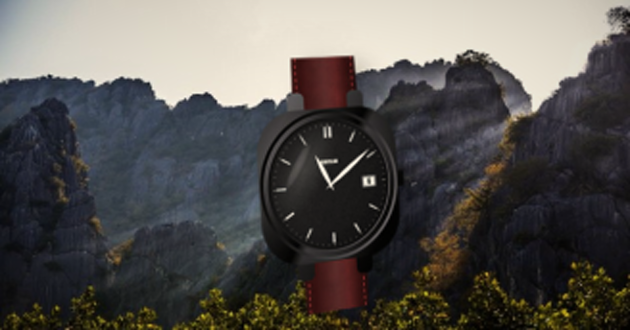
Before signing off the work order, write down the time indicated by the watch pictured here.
11:09
